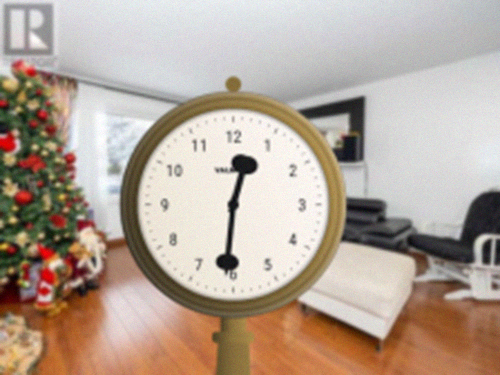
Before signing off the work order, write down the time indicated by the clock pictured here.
12:31
